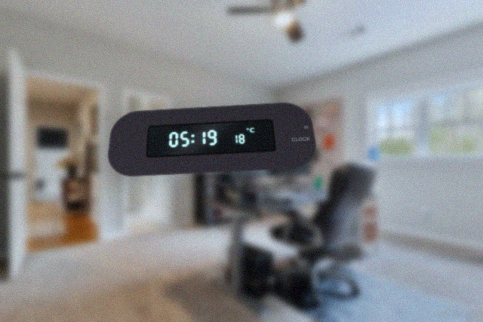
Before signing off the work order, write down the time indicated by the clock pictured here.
5:19
